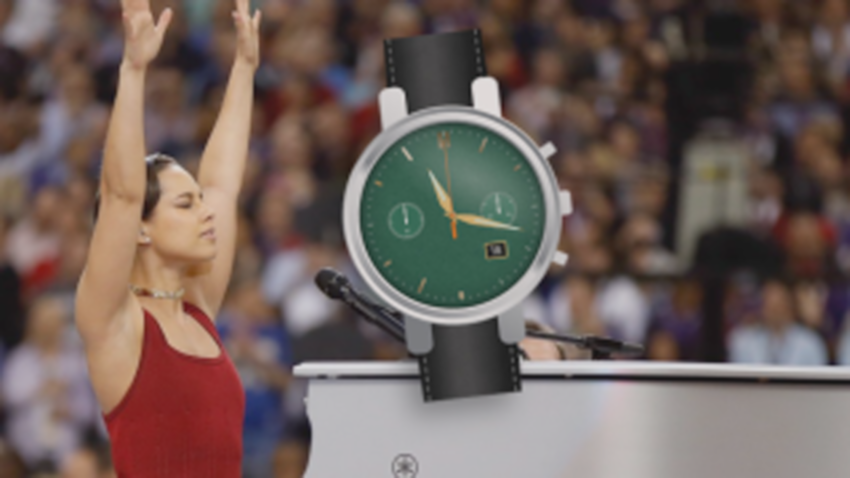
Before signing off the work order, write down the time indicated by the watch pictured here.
11:18
